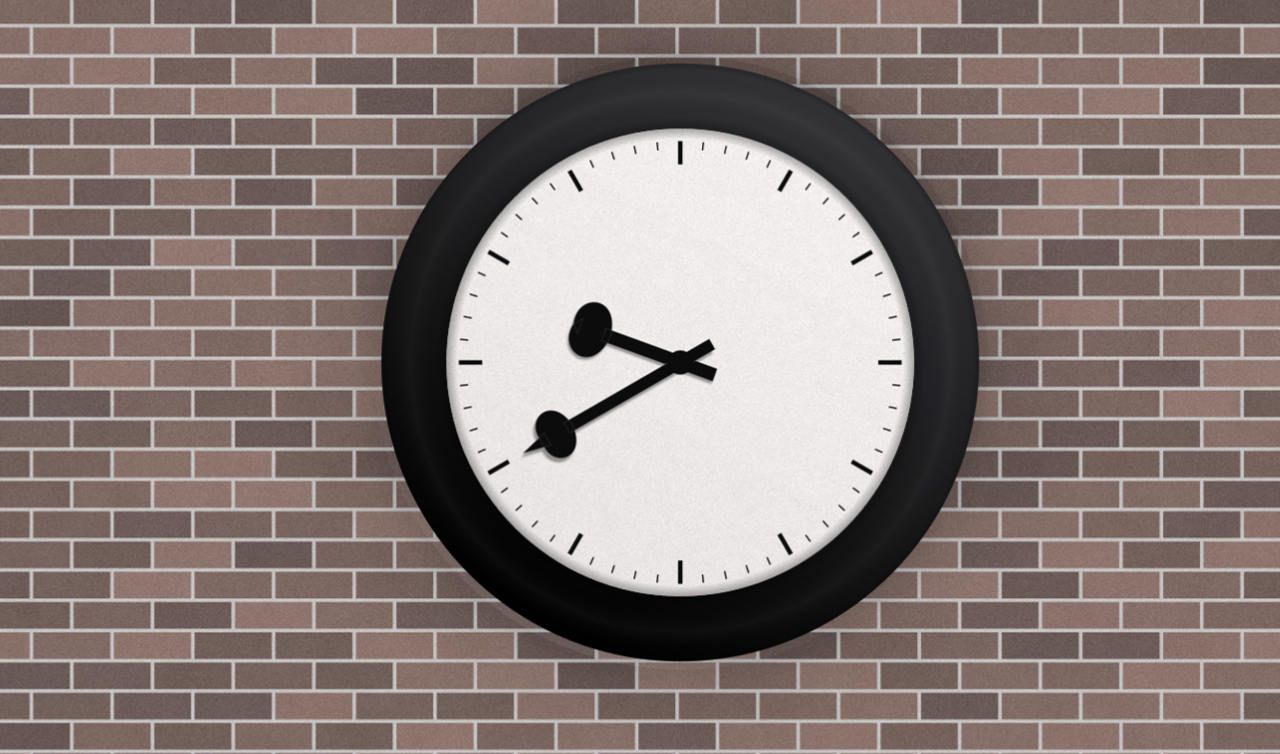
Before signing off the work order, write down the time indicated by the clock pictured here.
9:40
